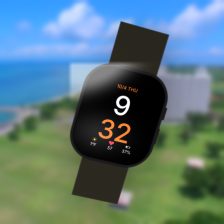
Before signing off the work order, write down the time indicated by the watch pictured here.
9:32
